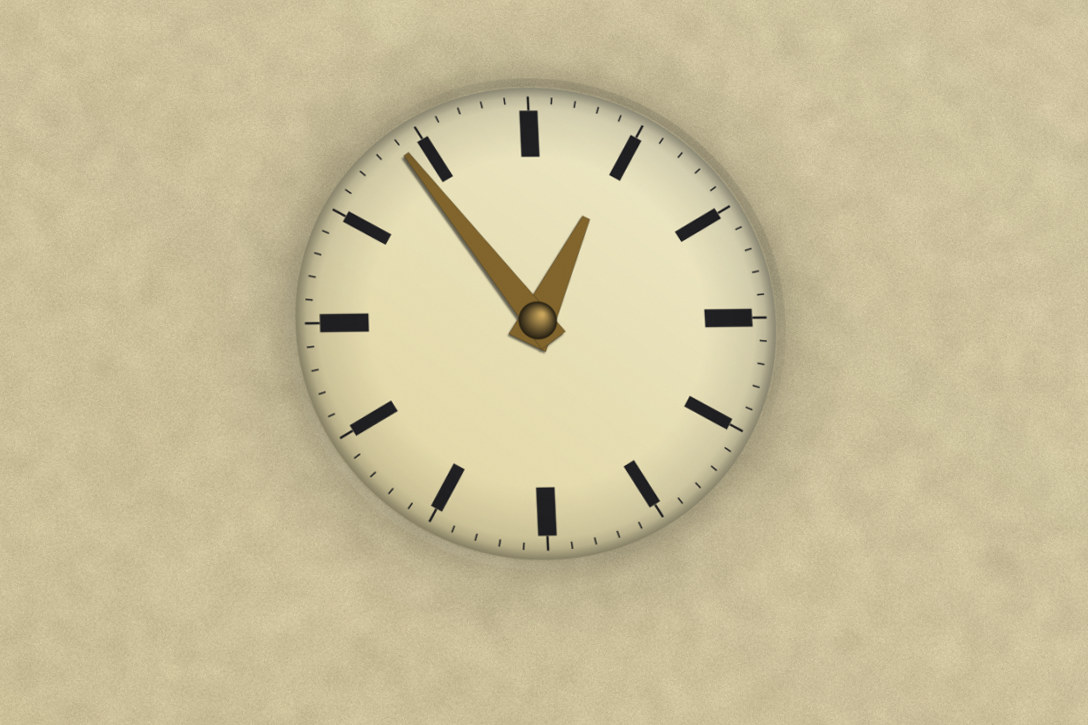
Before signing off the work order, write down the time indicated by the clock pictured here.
12:54
